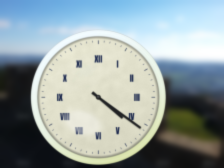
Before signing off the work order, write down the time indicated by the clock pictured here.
4:21
